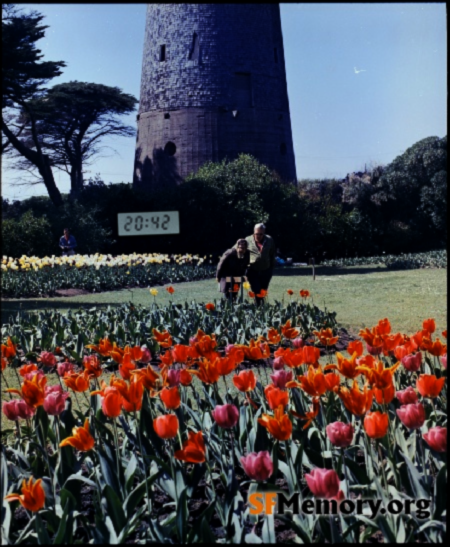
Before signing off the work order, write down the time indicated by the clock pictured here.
20:42
